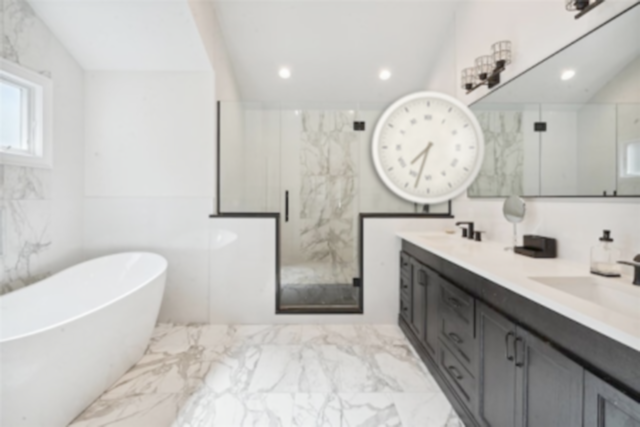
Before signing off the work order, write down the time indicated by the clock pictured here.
7:33
